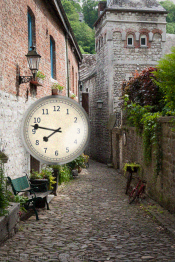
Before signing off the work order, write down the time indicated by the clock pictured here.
7:47
